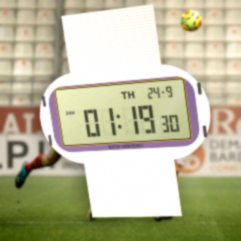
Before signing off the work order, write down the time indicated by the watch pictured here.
1:19:30
